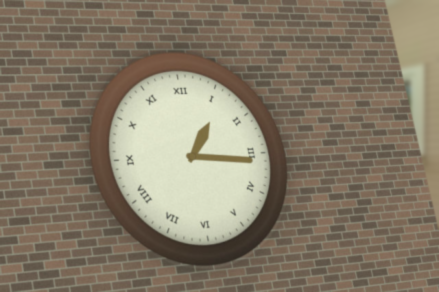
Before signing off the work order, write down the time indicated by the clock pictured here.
1:16
